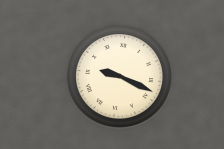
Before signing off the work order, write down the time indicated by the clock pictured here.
9:18
